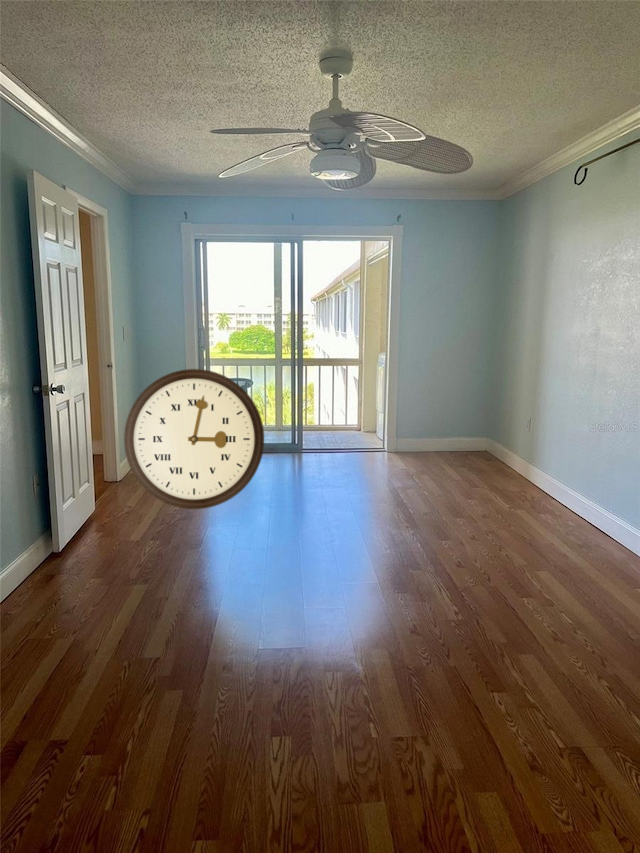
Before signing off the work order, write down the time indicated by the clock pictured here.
3:02
